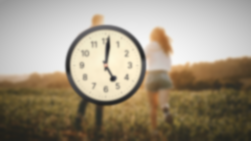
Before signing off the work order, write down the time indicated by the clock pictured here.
5:01
